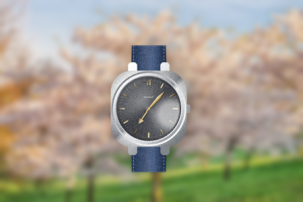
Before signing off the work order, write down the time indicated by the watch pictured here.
7:07
